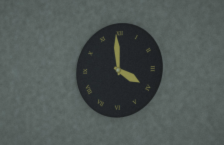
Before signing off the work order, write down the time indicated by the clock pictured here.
3:59
